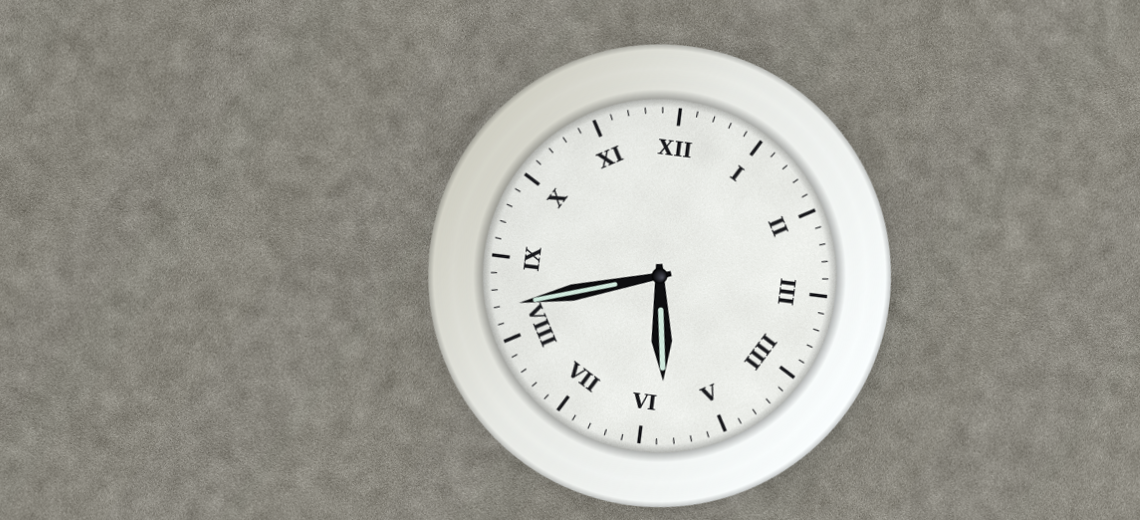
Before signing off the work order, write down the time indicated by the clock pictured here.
5:42
